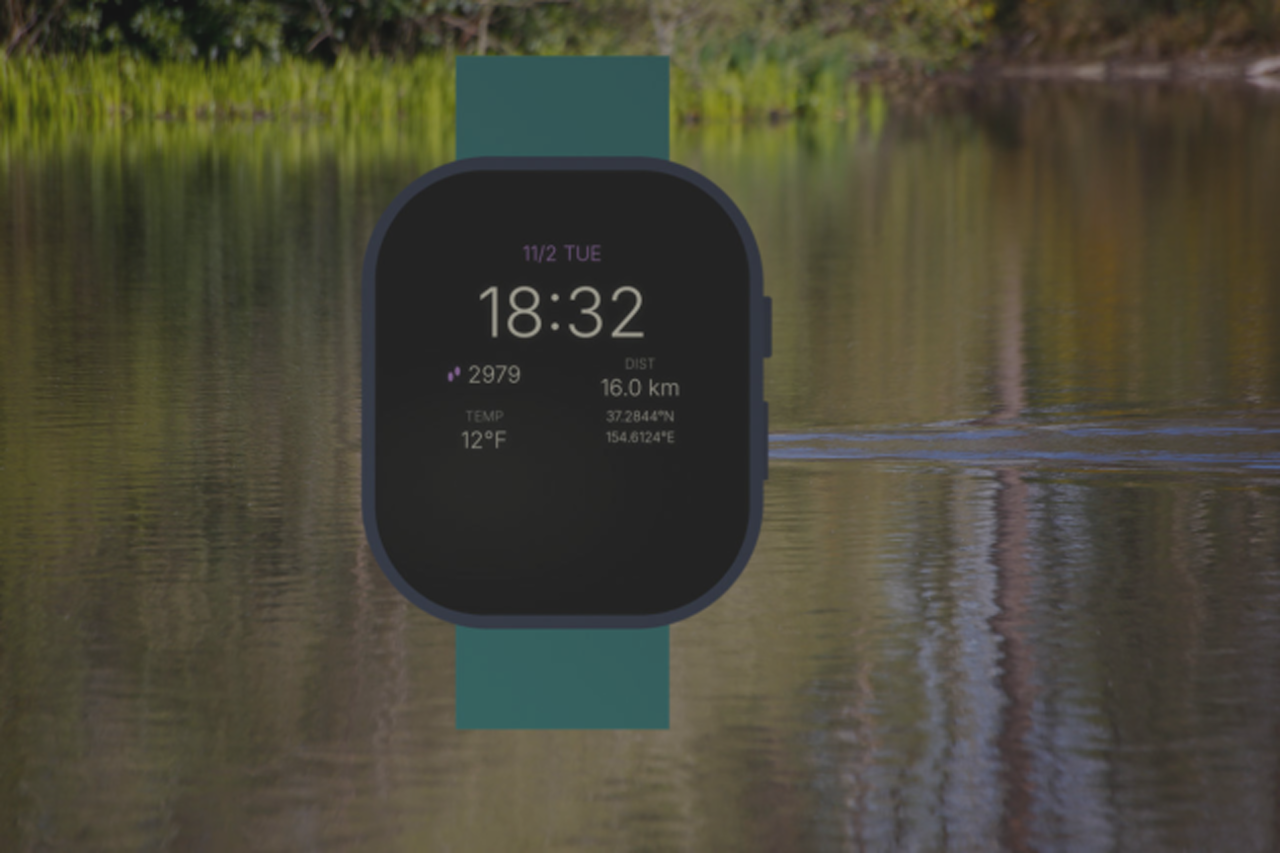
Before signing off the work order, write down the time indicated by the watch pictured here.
18:32
